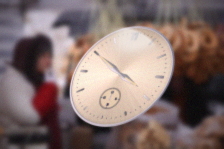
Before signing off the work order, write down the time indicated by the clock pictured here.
3:50
